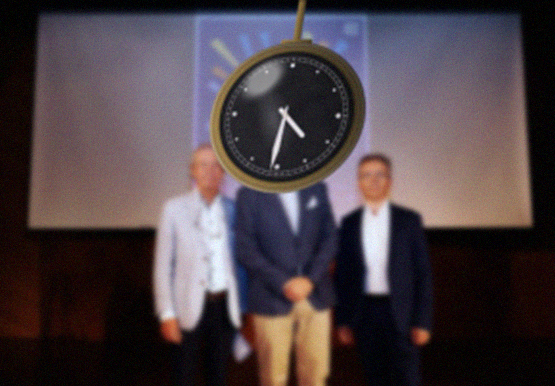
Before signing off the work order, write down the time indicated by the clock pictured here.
4:31
